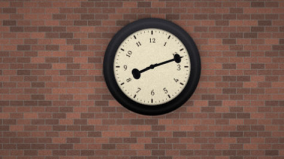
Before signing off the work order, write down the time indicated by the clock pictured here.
8:12
